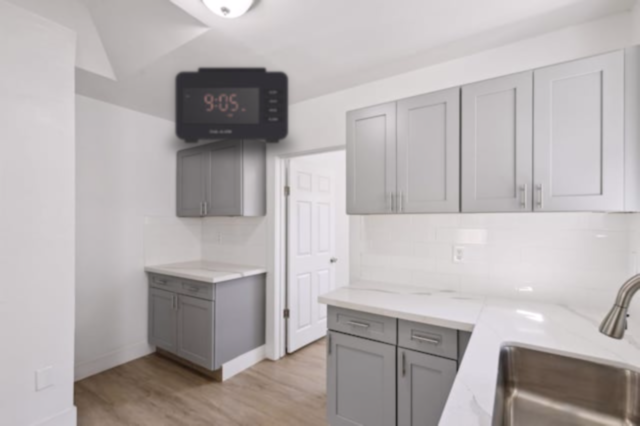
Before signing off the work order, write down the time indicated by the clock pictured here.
9:05
